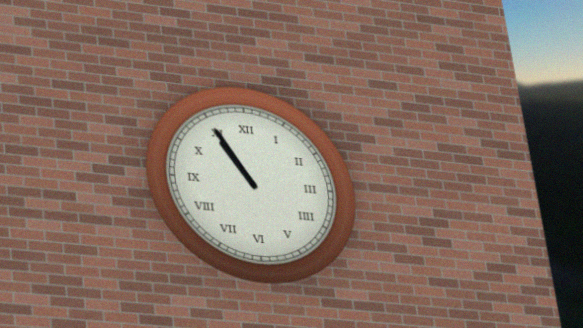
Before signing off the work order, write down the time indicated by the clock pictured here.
10:55
